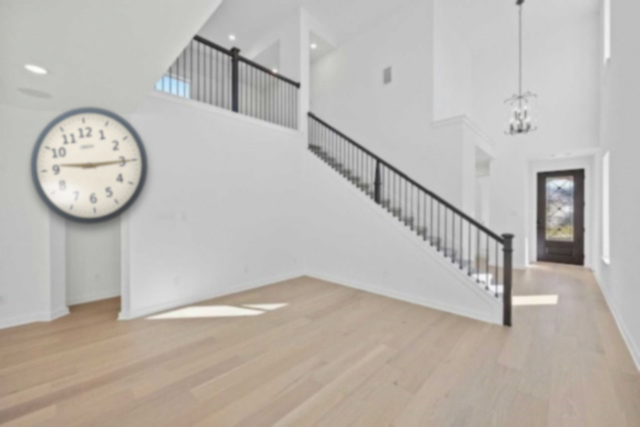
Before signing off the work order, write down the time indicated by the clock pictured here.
9:15
